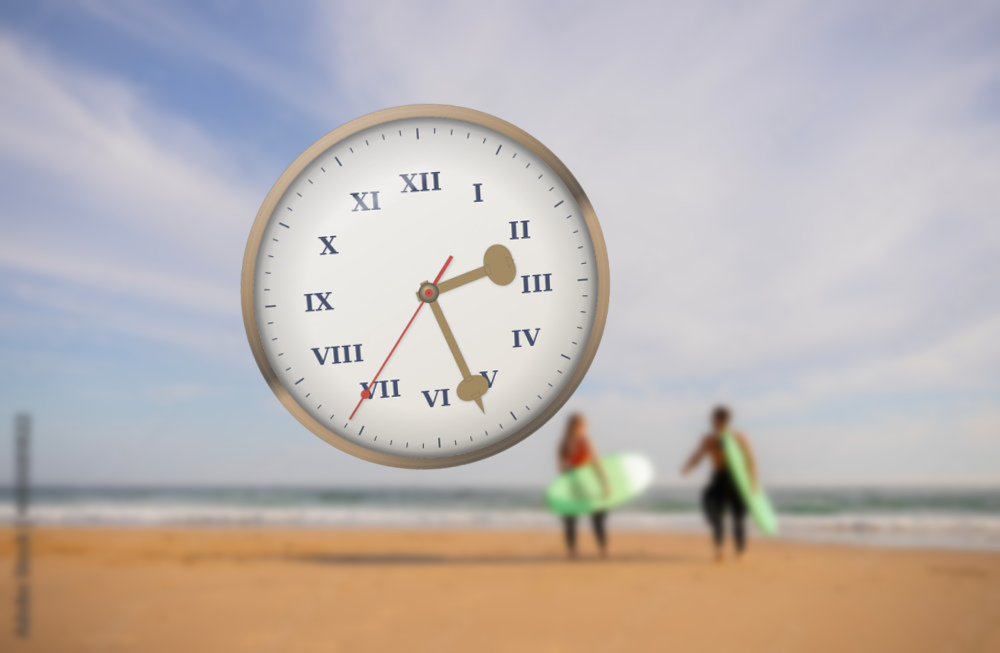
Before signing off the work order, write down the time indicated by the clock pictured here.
2:26:36
